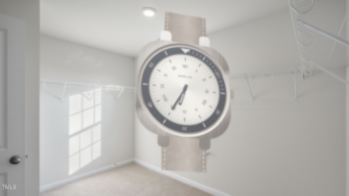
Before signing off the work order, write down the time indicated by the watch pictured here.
6:35
